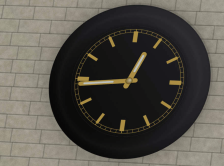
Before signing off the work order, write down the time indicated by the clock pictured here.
12:44
